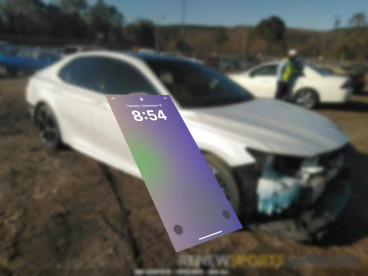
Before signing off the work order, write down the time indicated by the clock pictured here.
8:54
